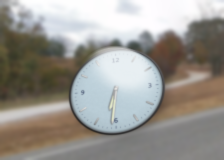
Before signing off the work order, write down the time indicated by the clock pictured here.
6:31
